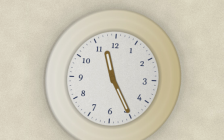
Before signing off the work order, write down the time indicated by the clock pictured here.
11:25
